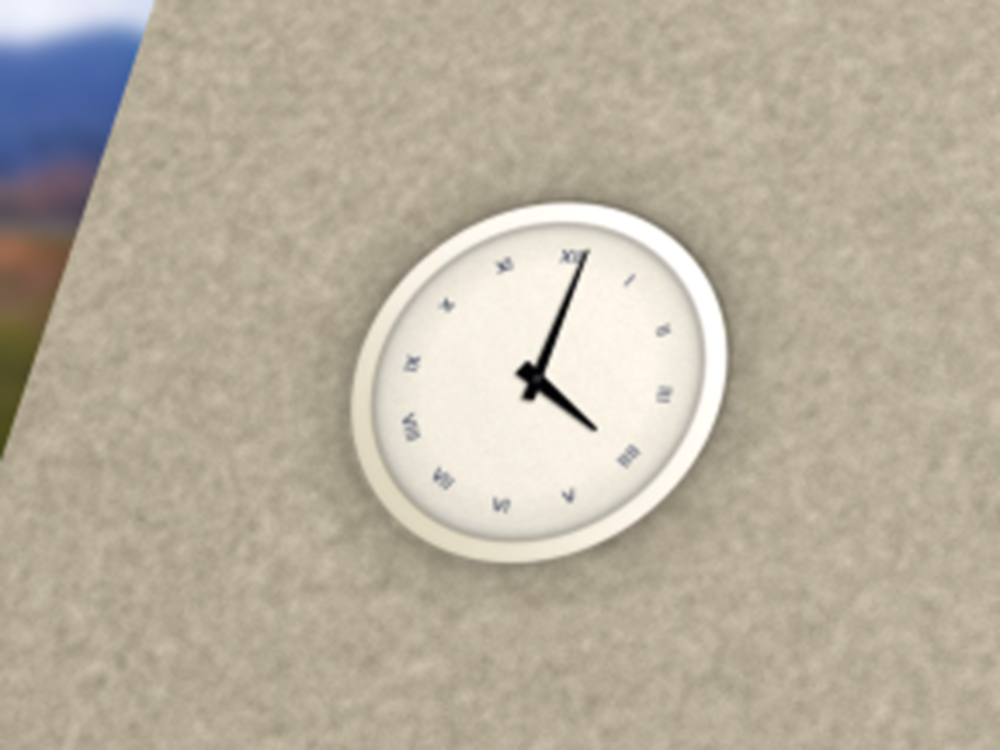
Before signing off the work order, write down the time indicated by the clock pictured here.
4:01
